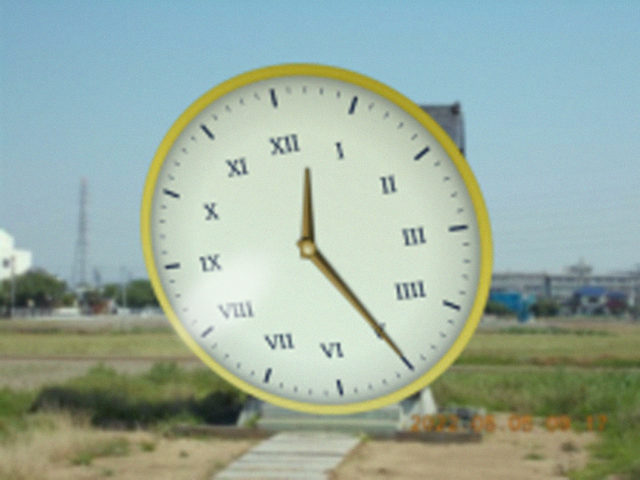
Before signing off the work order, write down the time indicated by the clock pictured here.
12:25
